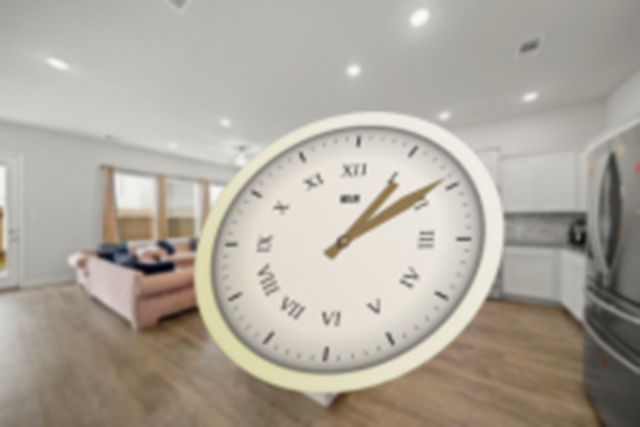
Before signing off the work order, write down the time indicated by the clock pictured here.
1:09
